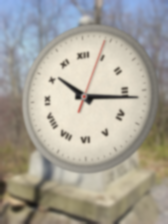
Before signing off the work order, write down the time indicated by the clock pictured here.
10:16:04
